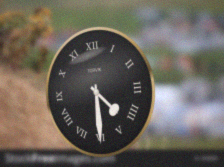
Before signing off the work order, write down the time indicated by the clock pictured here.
4:30
